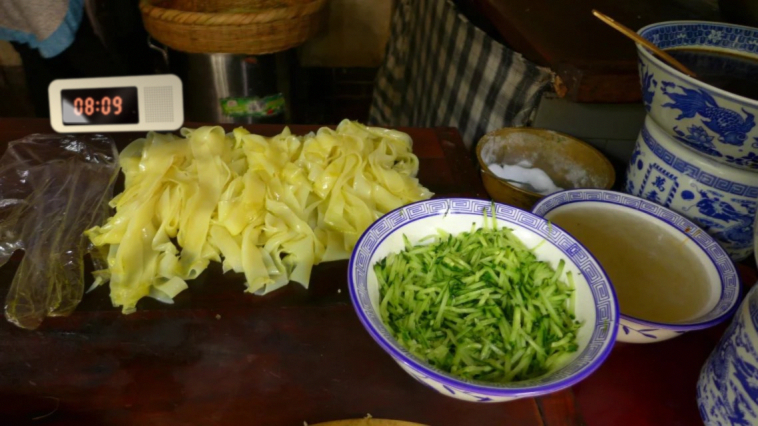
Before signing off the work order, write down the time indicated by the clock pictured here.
8:09
